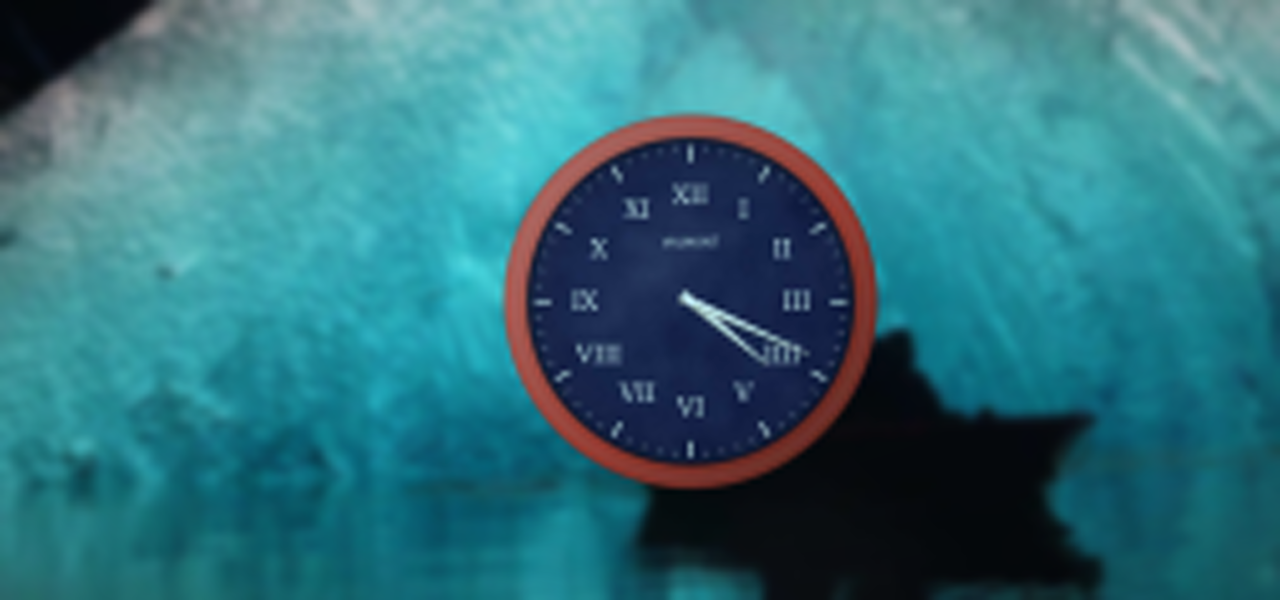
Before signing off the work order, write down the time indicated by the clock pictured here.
4:19
